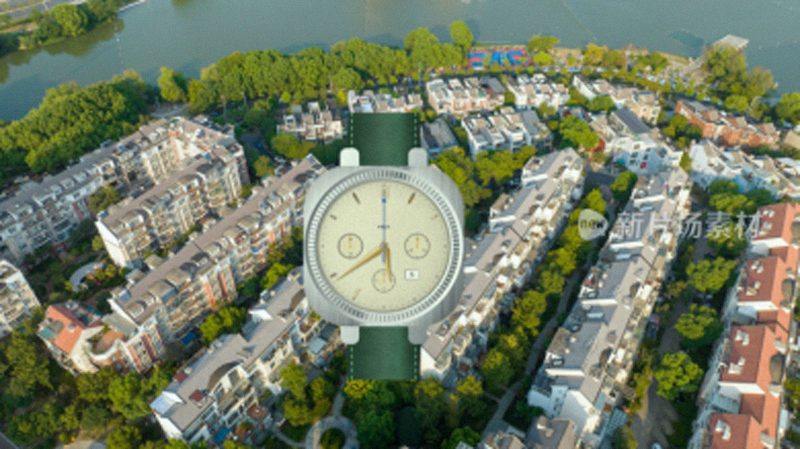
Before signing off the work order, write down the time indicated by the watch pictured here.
5:39
